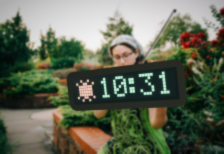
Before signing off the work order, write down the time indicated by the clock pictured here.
10:31
